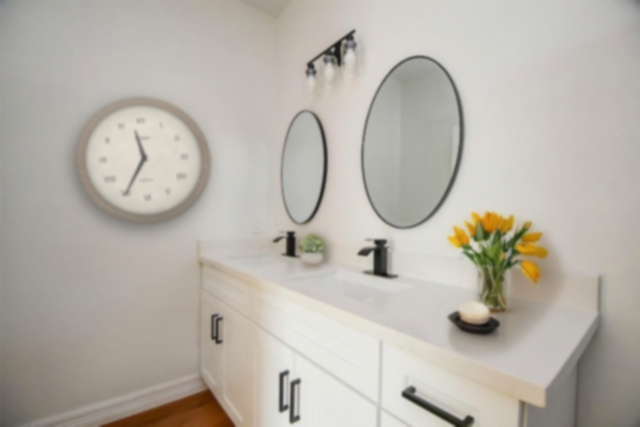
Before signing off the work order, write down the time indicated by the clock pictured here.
11:35
